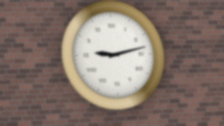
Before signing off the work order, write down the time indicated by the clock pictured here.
9:13
